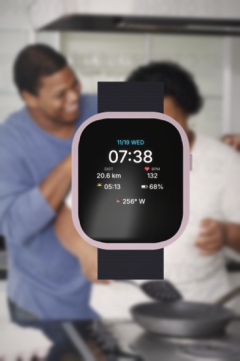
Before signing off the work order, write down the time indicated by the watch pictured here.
7:38
